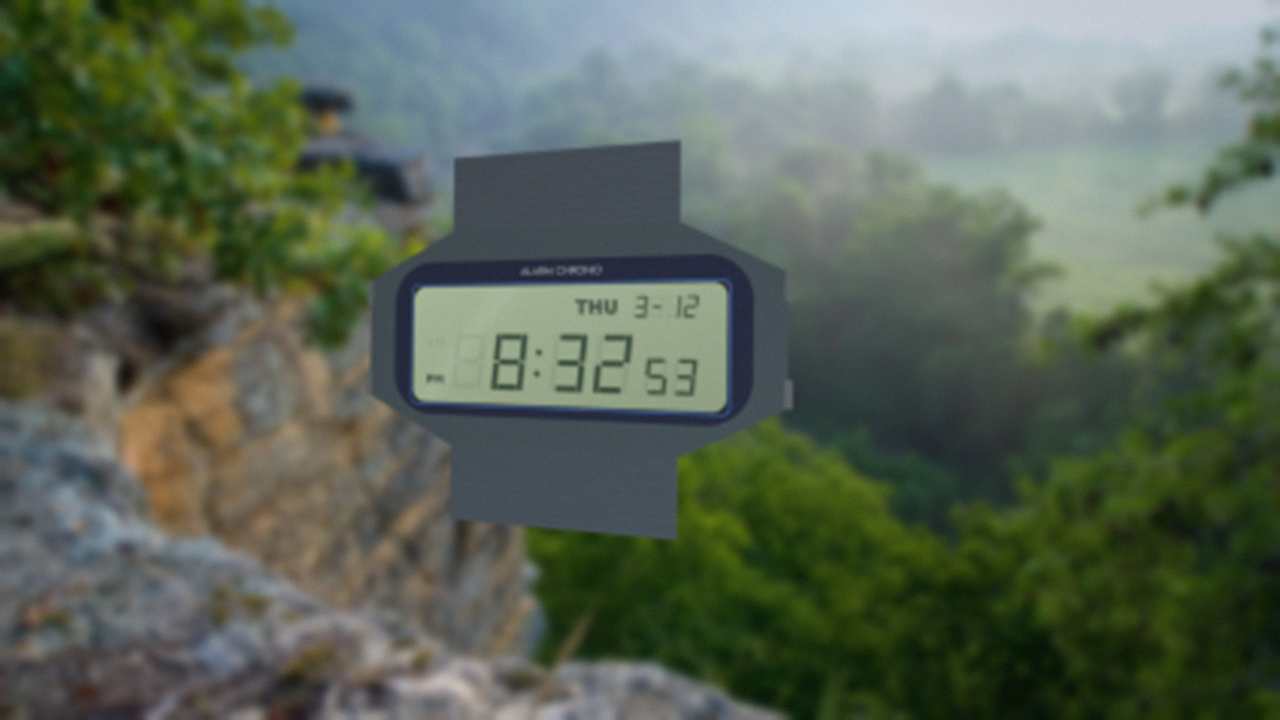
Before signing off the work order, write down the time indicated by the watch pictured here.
8:32:53
